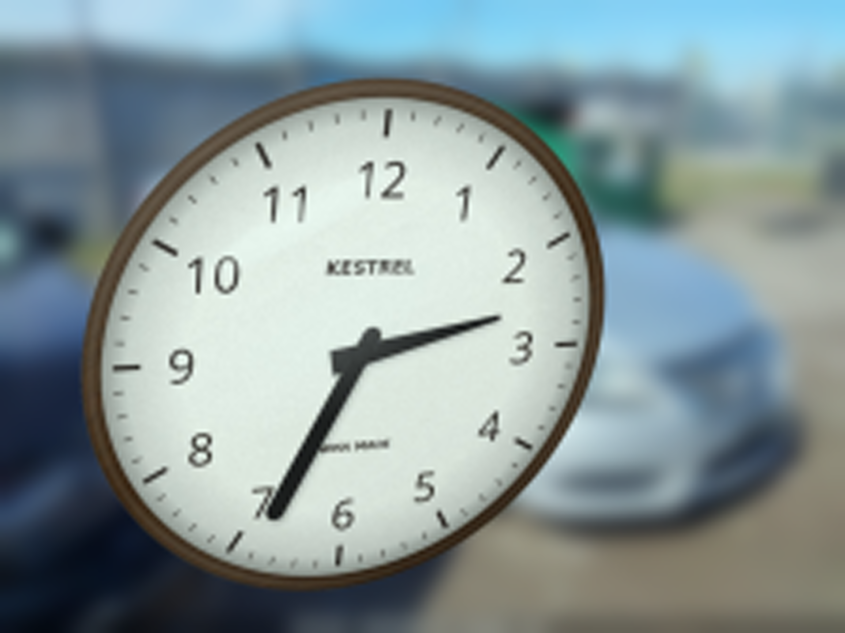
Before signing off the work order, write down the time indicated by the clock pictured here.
2:34
